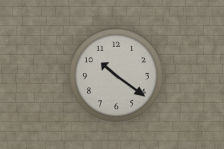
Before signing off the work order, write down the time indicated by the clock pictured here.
10:21
